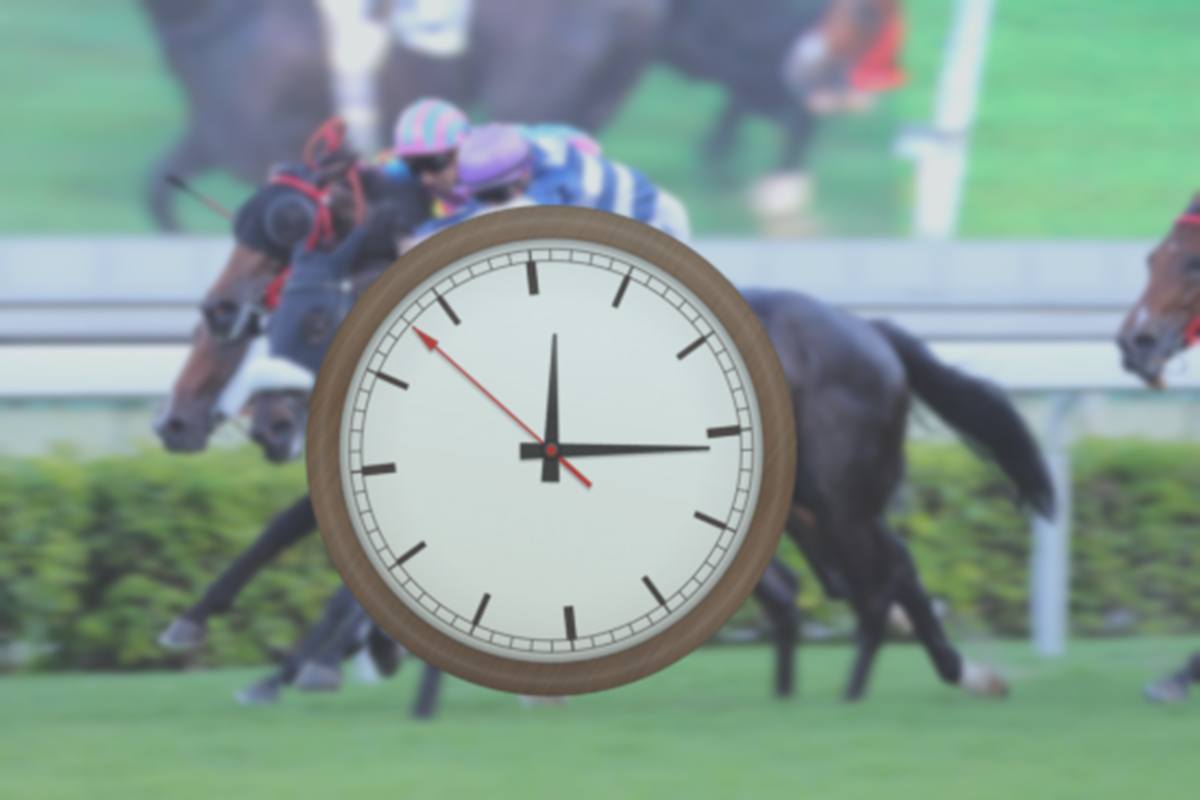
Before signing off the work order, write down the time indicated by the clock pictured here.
12:15:53
